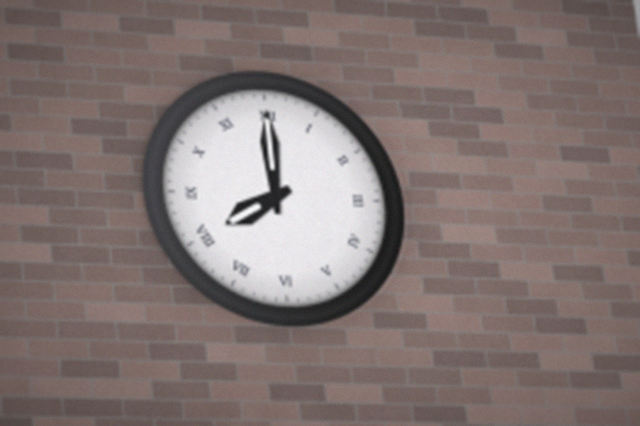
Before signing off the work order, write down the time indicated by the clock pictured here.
8:00
